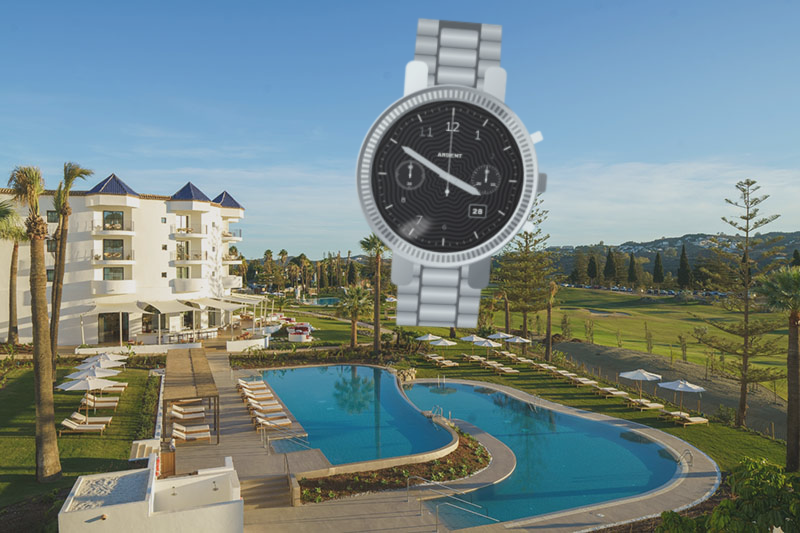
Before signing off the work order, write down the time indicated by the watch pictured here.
3:50
